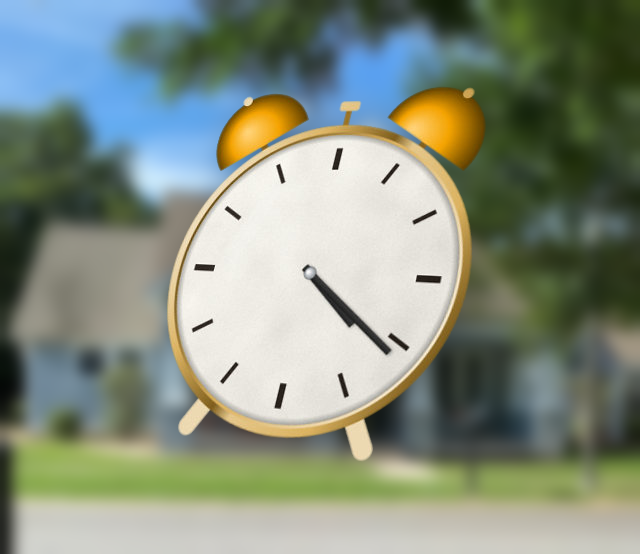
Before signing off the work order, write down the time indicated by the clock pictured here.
4:21
